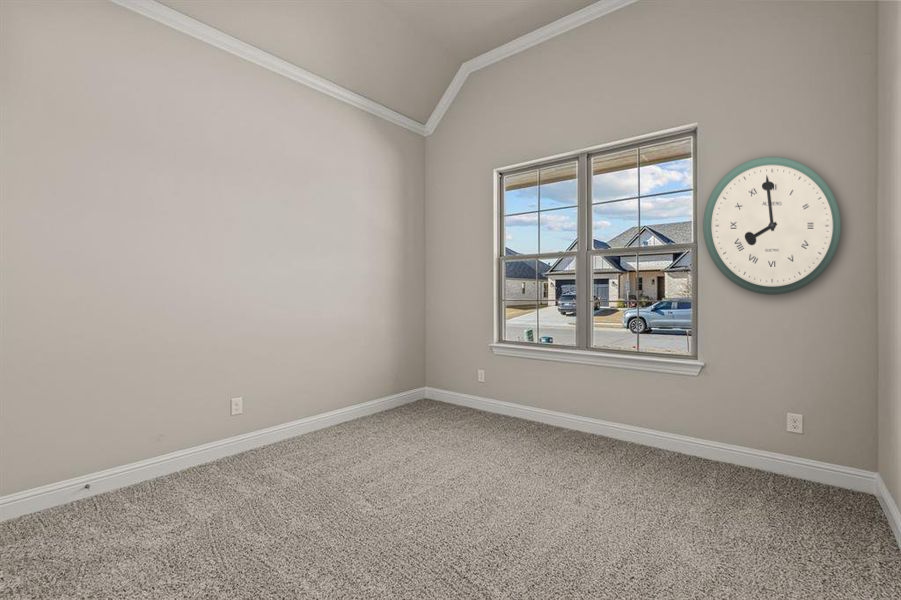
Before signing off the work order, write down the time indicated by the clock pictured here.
7:59
